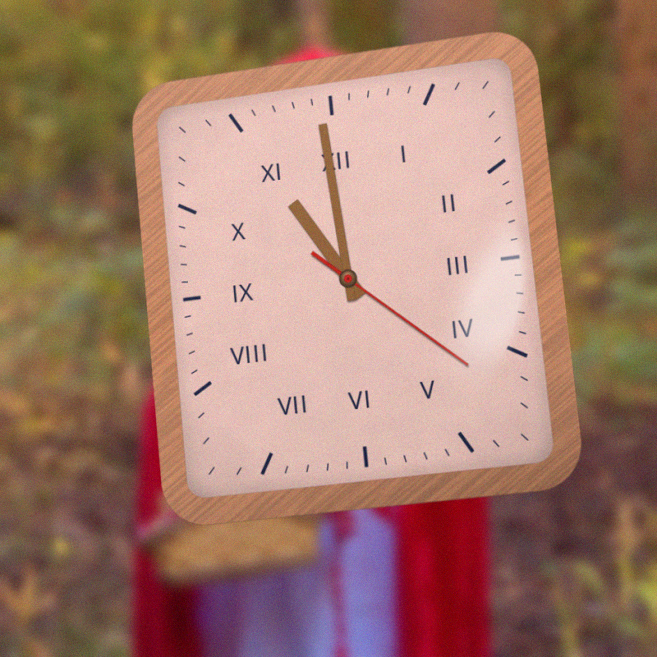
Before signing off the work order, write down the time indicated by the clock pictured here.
10:59:22
